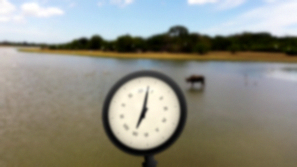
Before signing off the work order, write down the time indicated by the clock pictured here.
7:03
